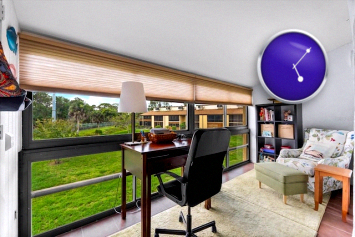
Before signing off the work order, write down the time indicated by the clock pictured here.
5:07
